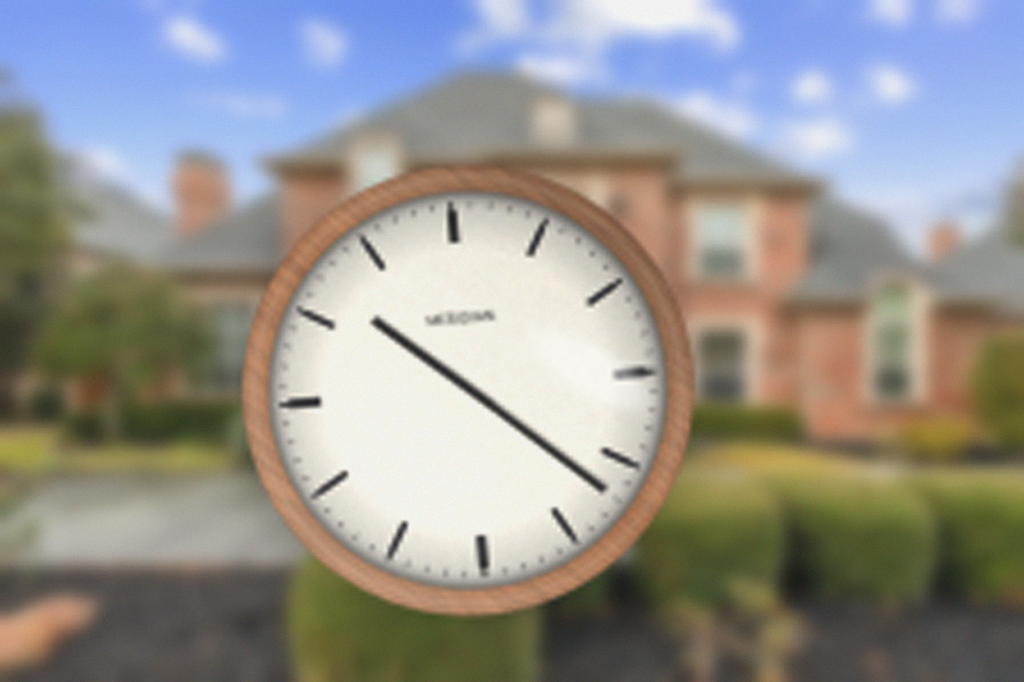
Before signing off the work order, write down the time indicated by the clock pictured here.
10:22
